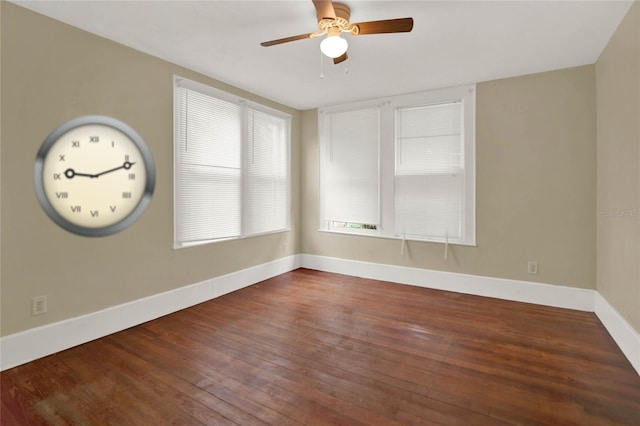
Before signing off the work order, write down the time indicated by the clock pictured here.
9:12
